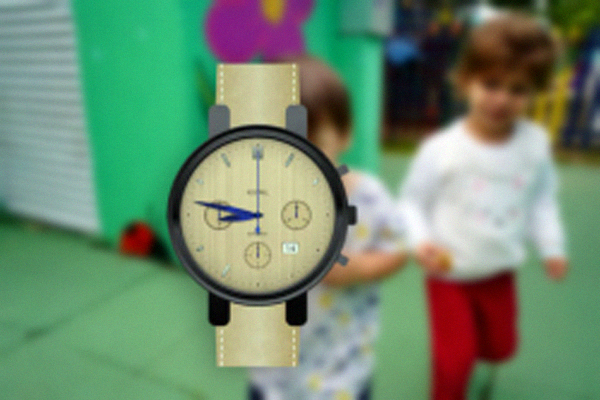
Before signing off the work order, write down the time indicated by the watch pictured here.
8:47
